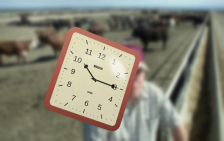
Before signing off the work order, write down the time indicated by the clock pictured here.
10:15
